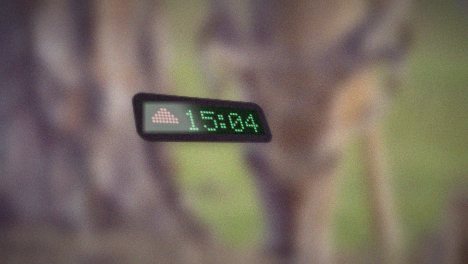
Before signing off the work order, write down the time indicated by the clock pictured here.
15:04
